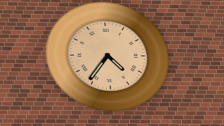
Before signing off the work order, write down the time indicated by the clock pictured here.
4:36
